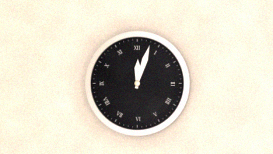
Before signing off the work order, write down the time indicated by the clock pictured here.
12:03
